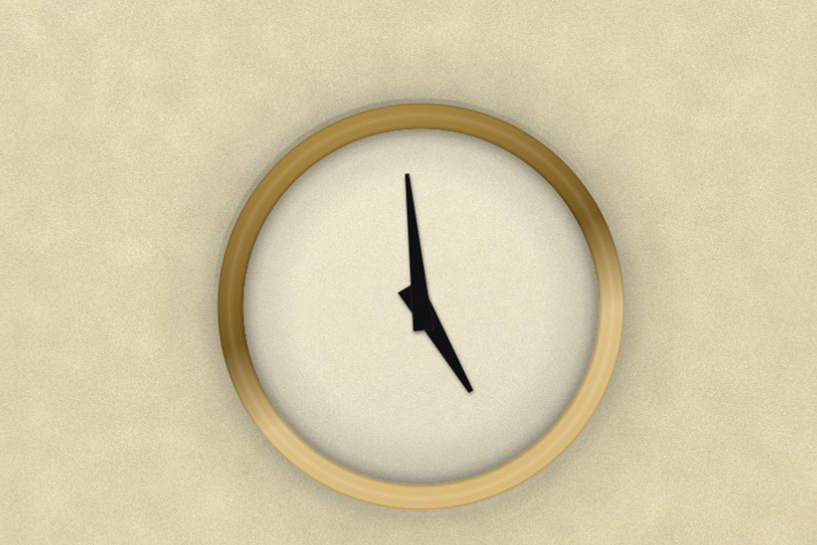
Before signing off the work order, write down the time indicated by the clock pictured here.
4:59
